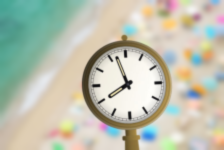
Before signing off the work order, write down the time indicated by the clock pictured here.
7:57
